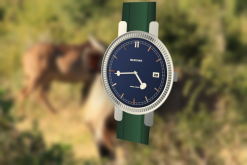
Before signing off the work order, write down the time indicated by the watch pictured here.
4:44
